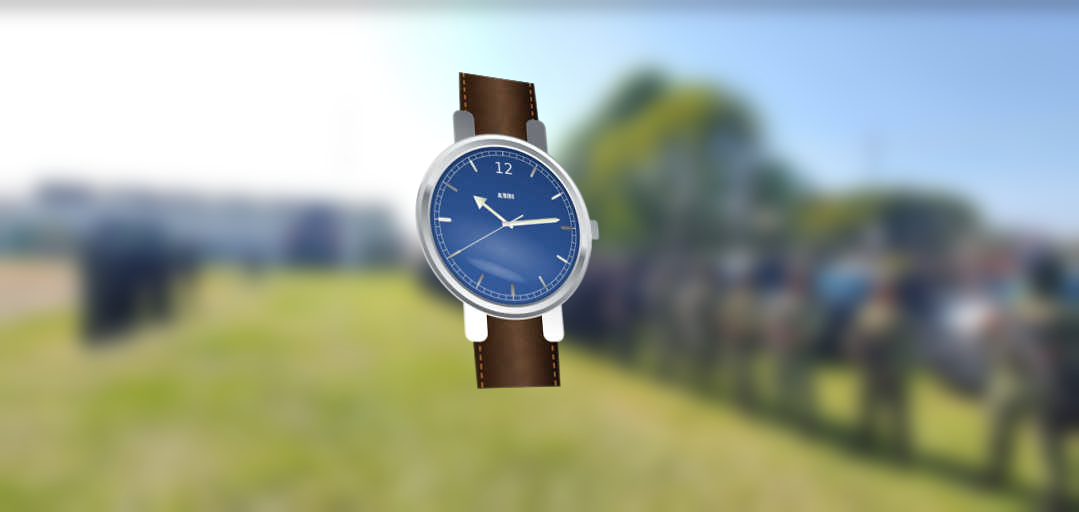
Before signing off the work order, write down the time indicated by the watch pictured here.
10:13:40
